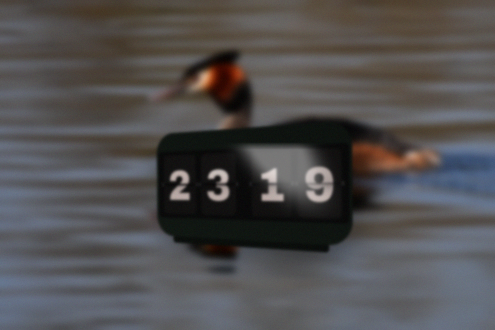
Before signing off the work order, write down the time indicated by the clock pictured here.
23:19
